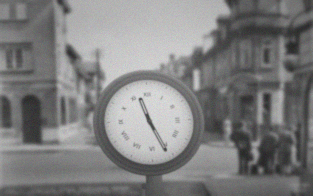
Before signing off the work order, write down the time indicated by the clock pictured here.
11:26
